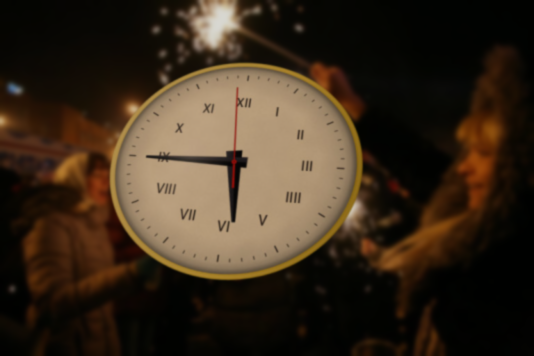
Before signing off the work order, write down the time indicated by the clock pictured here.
5:44:59
